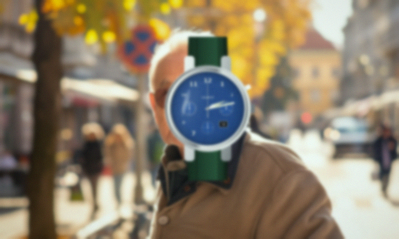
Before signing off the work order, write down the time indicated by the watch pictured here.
2:13
